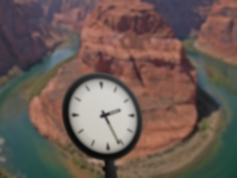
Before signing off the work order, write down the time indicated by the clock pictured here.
2:26
